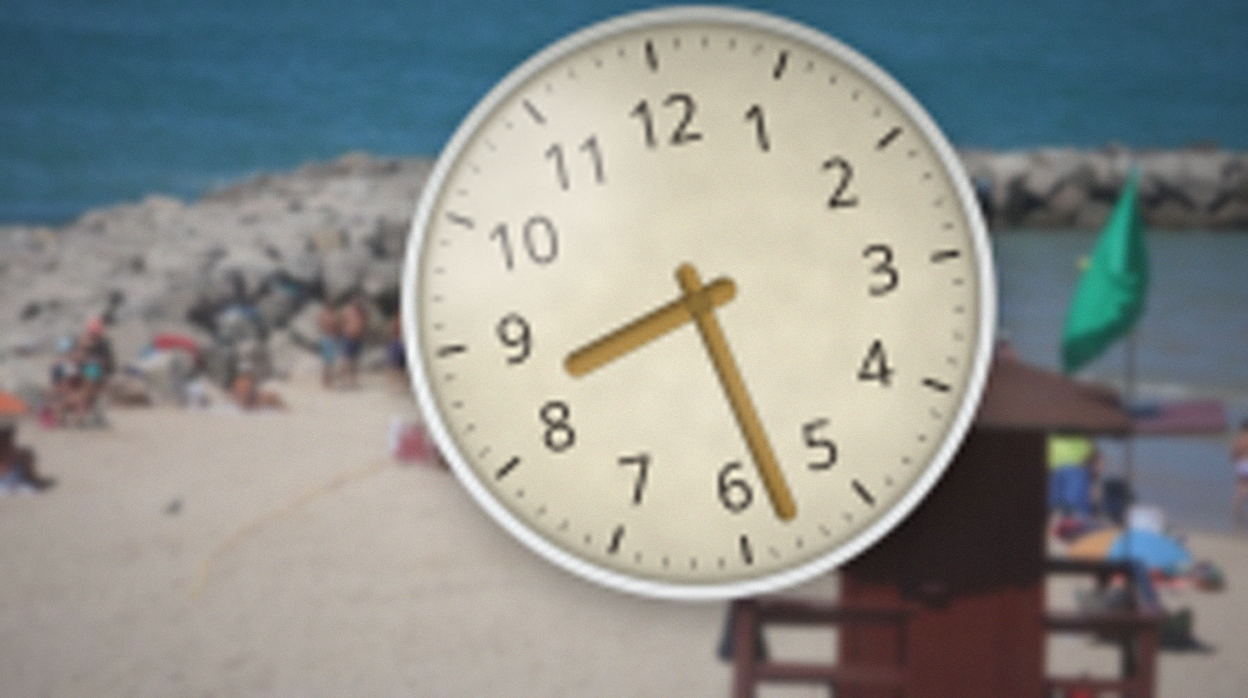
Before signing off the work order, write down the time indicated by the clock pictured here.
8:28
